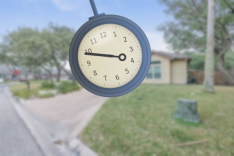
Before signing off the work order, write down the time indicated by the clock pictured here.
3:49
